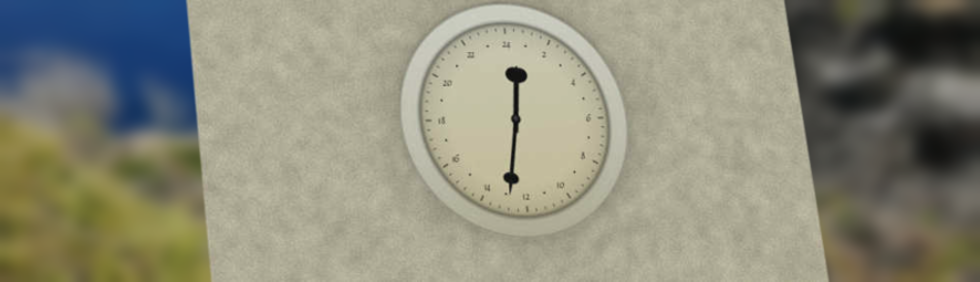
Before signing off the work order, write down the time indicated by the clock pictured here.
0:32
